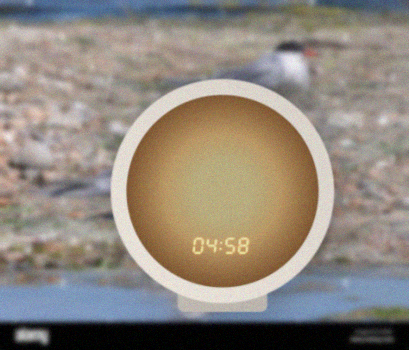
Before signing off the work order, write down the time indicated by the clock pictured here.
4:58
